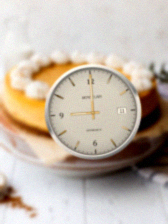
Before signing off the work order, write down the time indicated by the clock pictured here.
9:00
